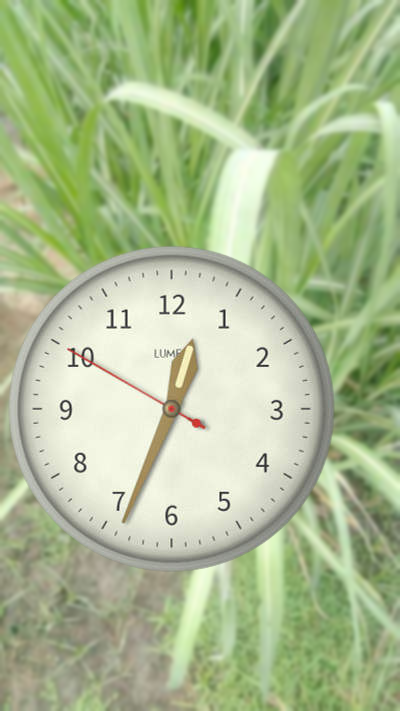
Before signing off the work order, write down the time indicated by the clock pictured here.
12:33:50
